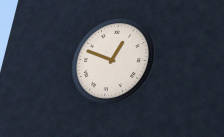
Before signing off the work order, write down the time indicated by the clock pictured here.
12:48
